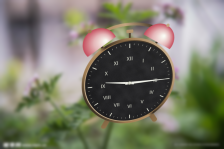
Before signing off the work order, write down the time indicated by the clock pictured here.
9:15
